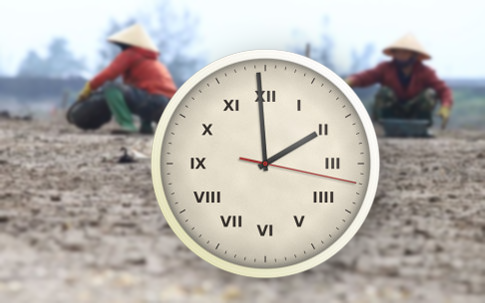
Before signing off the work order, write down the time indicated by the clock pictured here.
1:59:17
